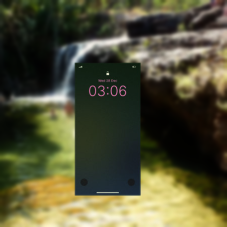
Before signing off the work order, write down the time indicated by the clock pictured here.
3:06
